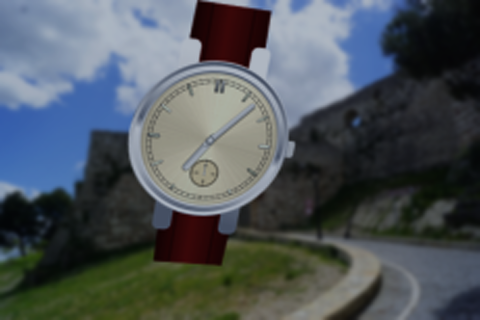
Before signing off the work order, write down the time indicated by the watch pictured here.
7:07
